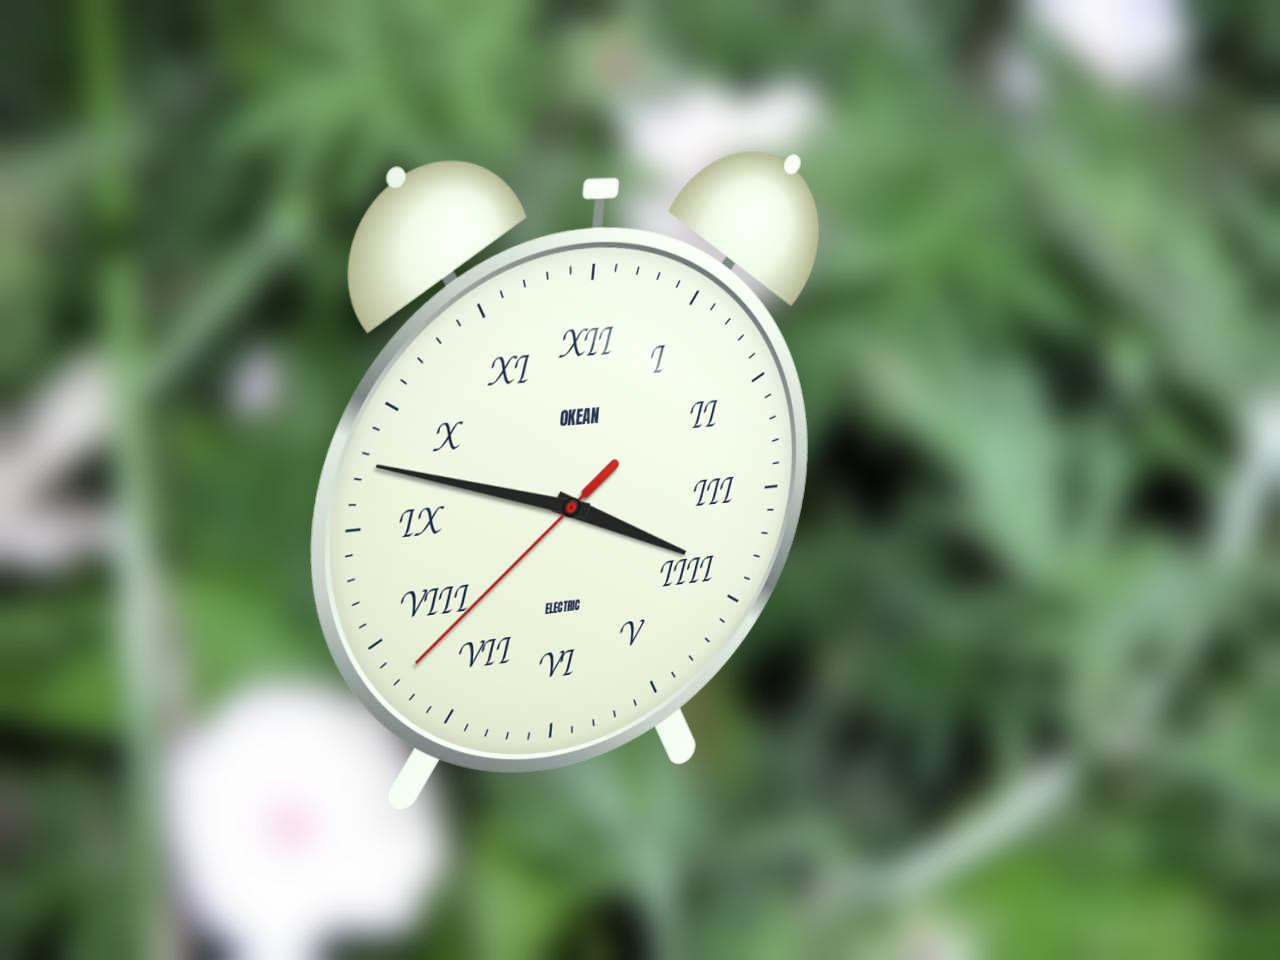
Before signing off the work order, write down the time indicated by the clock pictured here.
3:47:38
